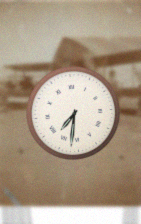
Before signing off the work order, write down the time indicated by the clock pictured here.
7:32
